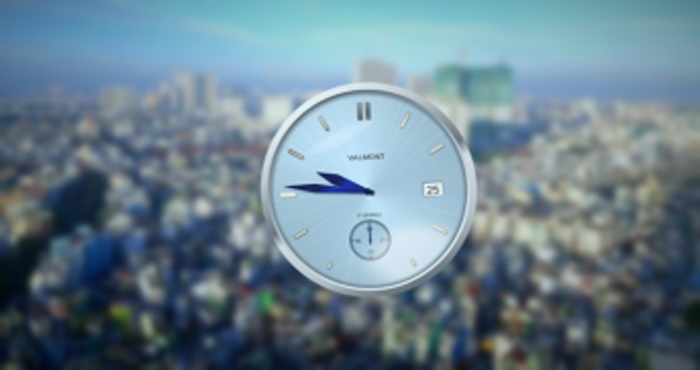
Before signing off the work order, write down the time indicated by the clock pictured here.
9:46
